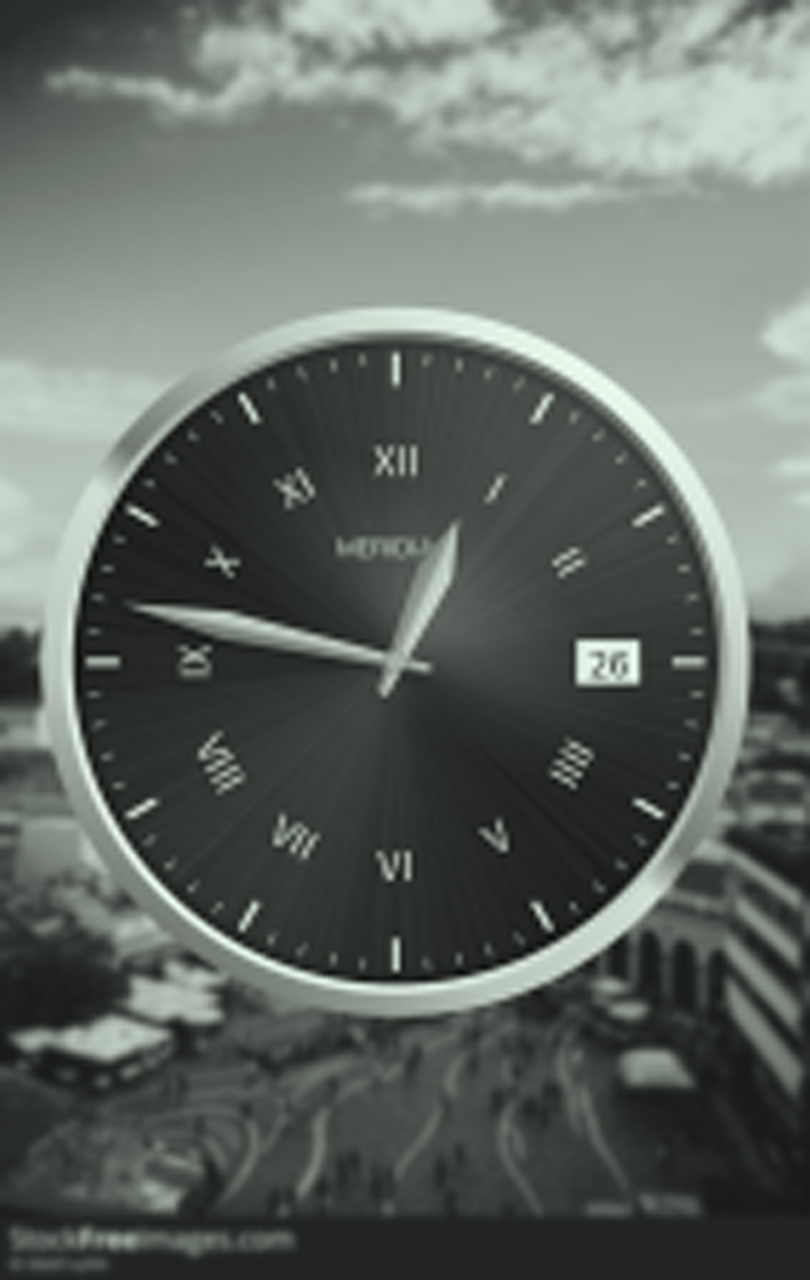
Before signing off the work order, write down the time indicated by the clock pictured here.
12:47
